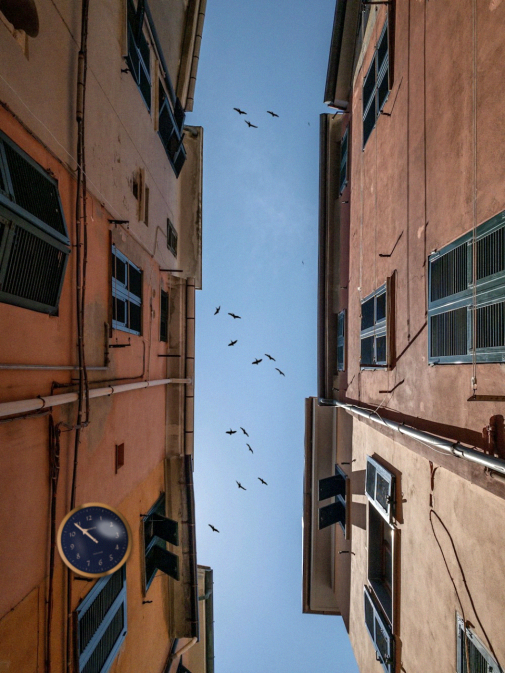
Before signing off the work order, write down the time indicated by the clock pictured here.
10:54
